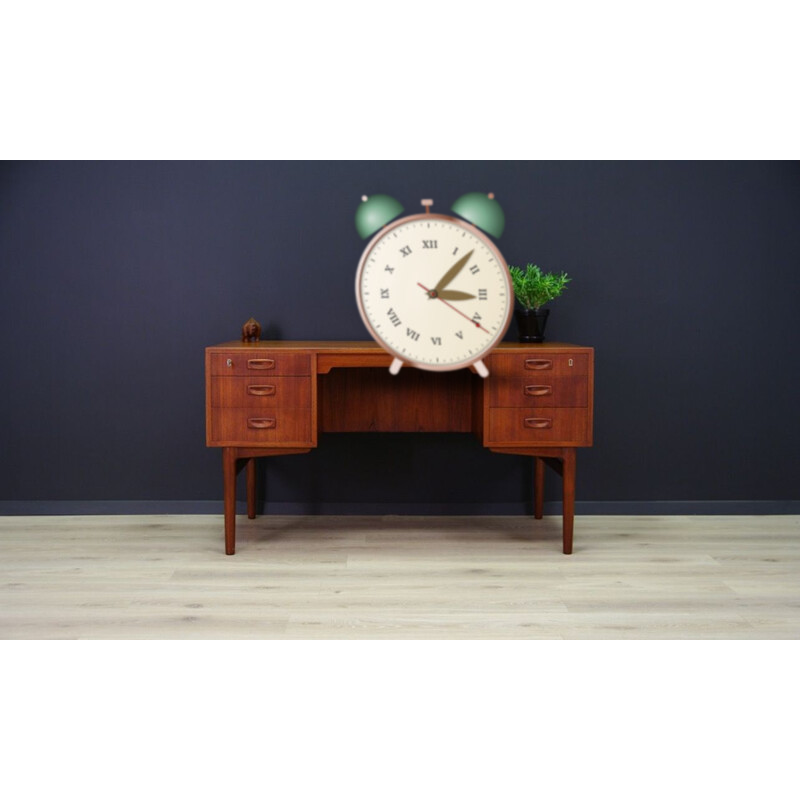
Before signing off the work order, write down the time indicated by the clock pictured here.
3:07:21
